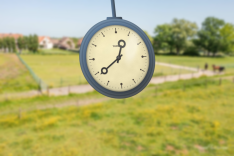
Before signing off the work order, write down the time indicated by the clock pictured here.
12:39
